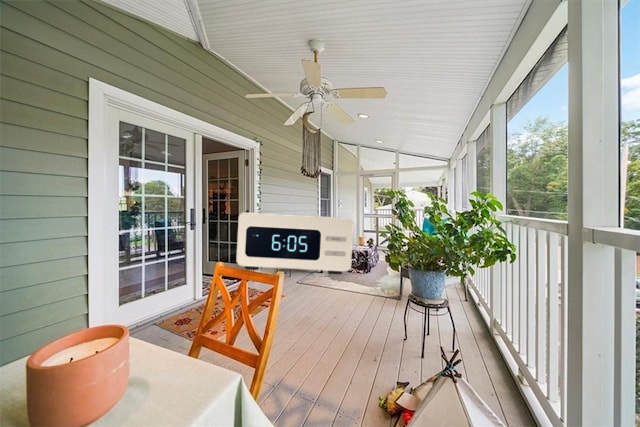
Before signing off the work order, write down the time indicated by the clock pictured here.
6:05
